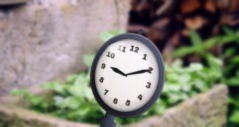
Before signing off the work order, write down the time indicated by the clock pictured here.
9:10
